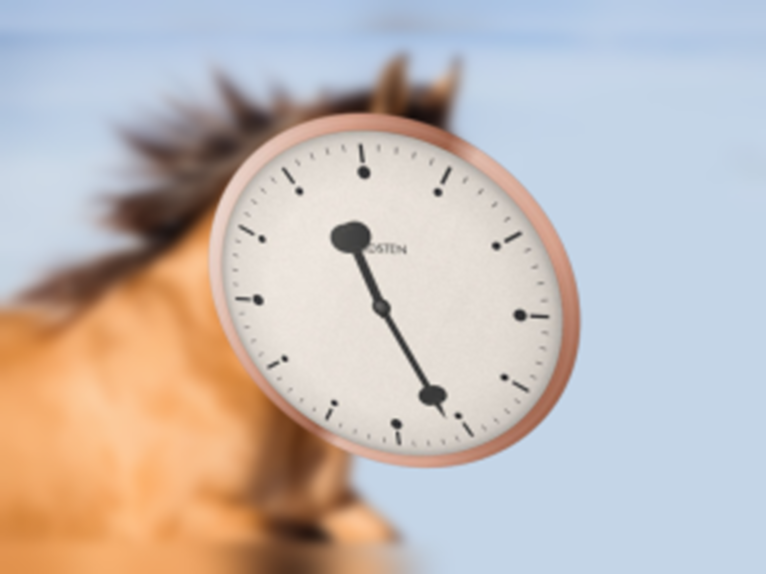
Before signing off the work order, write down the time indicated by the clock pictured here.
11:26
